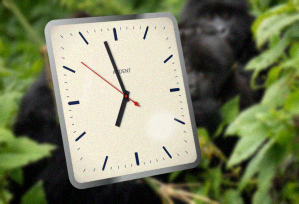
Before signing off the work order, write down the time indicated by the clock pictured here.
6:57:52
